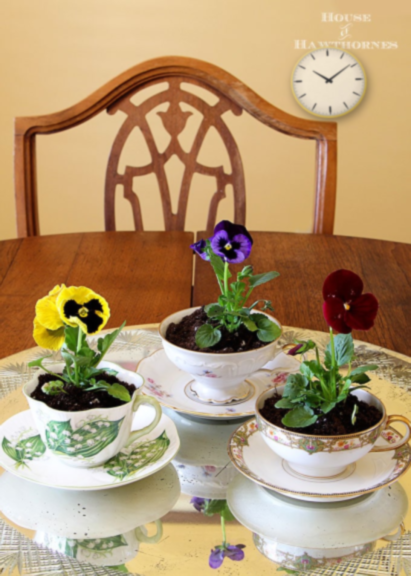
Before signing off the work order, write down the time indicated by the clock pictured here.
10:09
